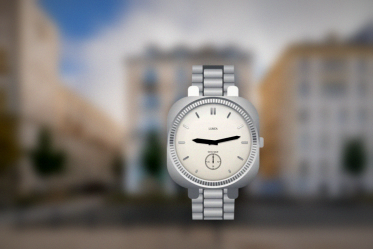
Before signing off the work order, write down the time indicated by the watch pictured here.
9:13
